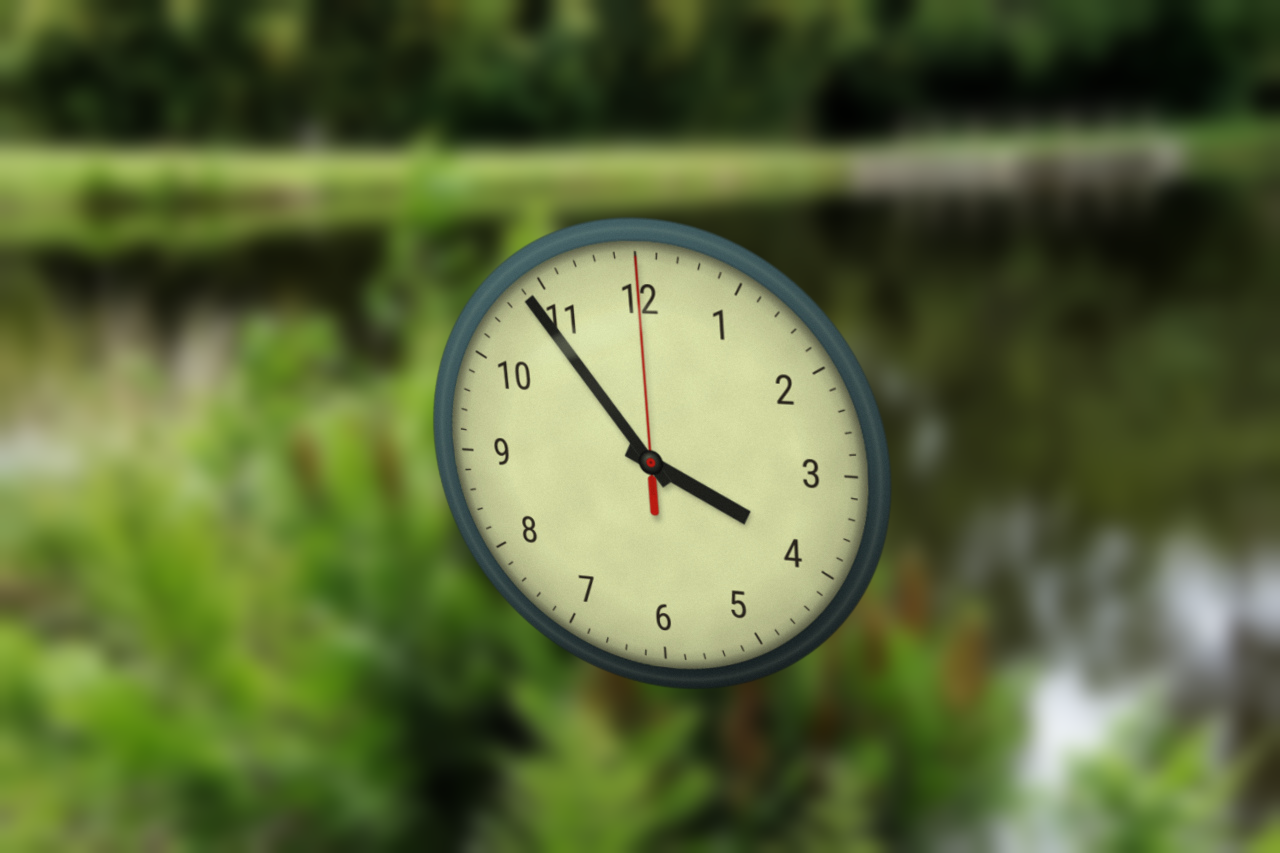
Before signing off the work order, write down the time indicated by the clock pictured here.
3:54:00
